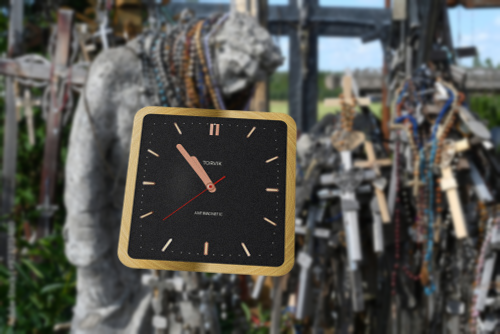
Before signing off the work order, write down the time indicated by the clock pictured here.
10:53:38
